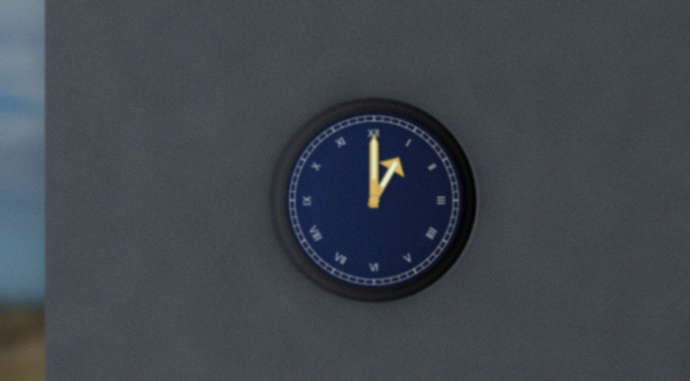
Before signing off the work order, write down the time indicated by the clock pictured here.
1:00
